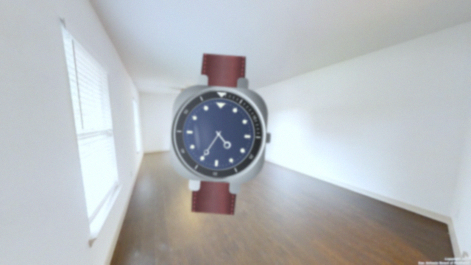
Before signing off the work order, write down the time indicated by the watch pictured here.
4:35
